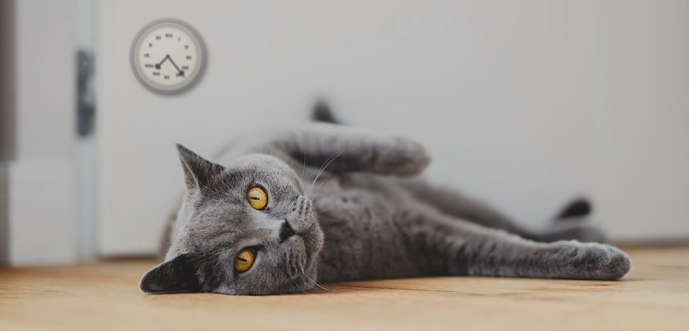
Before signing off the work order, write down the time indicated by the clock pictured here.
7:23
